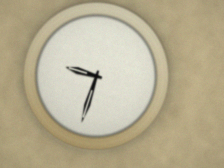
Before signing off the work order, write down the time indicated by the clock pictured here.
9:33
